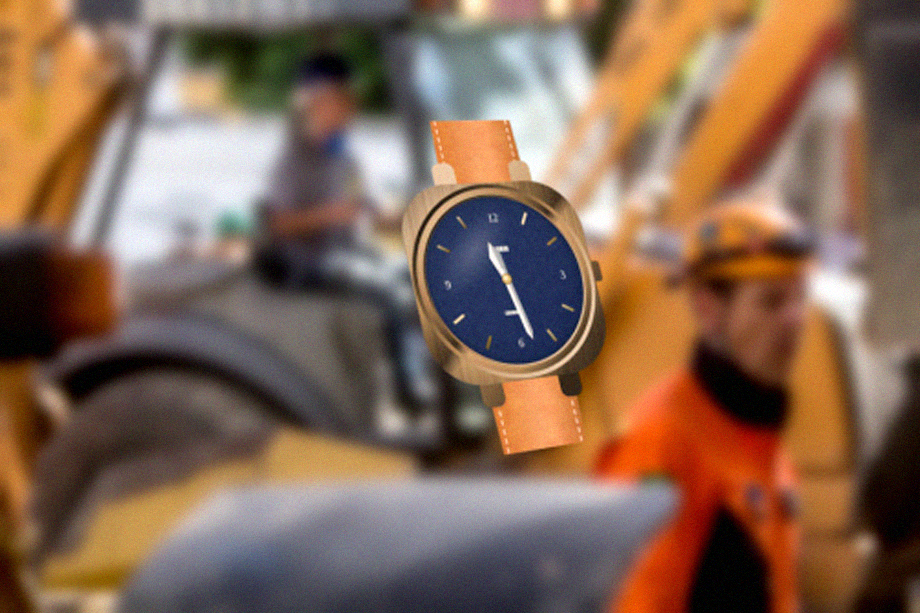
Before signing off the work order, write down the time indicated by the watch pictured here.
11:28
